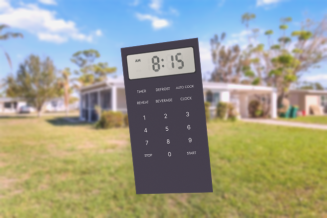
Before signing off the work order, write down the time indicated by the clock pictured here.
8:15
